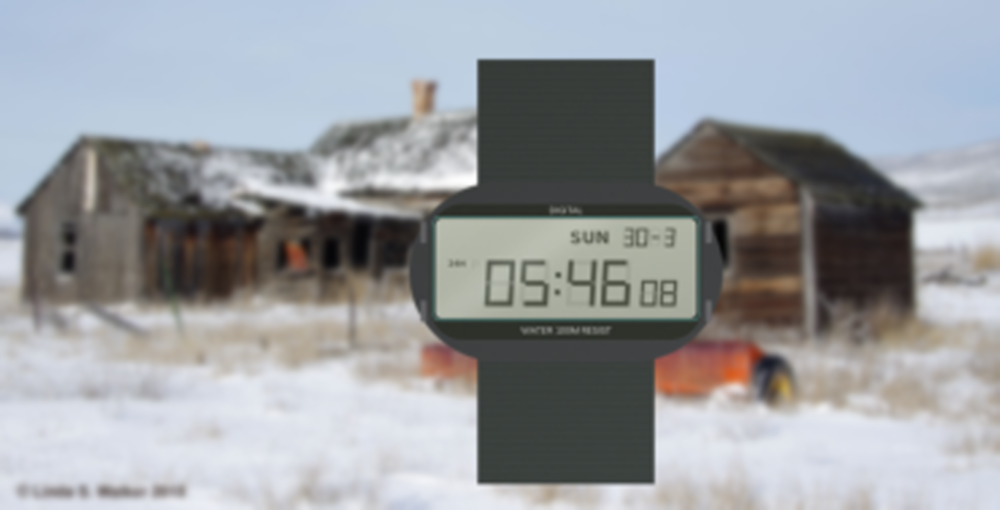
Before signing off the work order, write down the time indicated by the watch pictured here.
5:46:08
